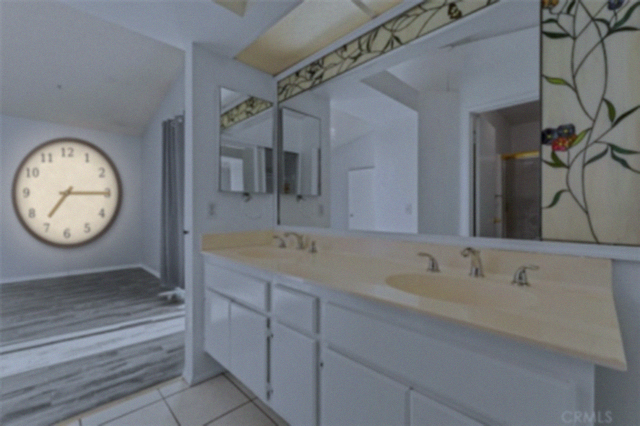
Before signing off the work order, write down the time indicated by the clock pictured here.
7:15
